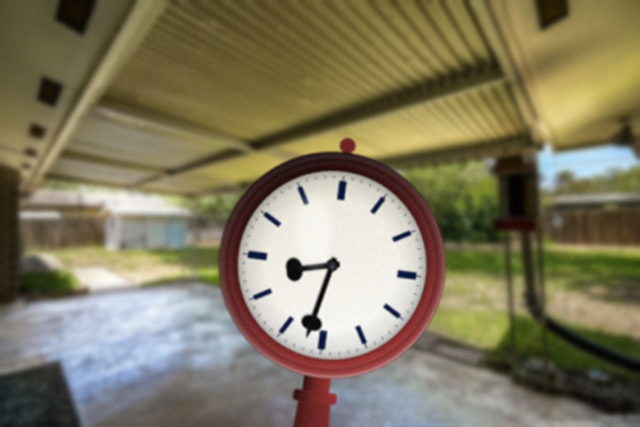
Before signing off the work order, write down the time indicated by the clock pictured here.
8:32
